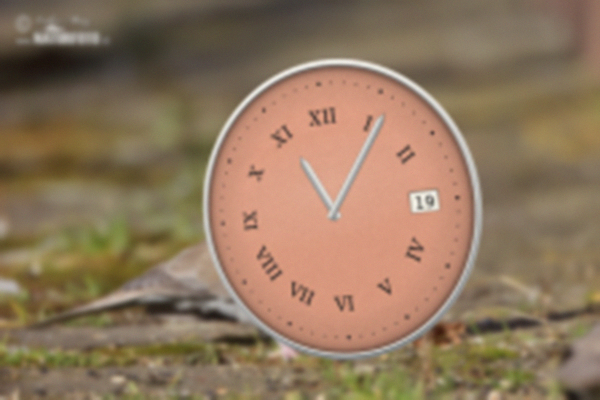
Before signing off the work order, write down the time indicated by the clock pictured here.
11:06
